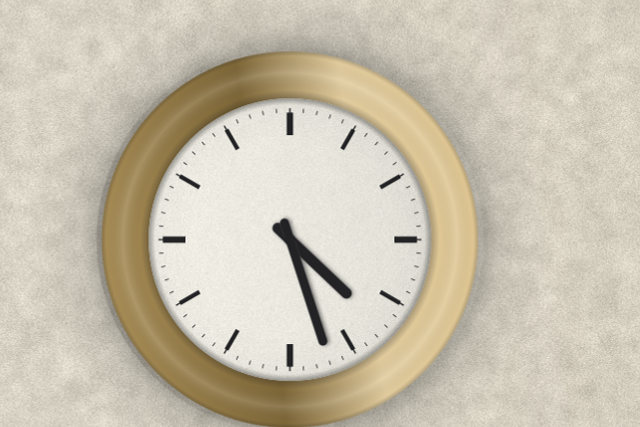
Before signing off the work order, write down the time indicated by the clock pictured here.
4:27
